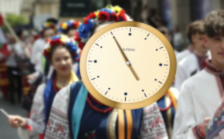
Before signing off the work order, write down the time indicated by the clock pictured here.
4:55
